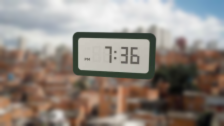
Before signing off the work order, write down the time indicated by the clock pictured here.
7:36
